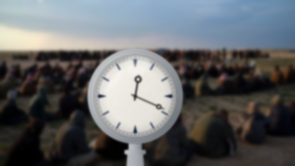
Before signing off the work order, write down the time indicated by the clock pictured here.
12:19
